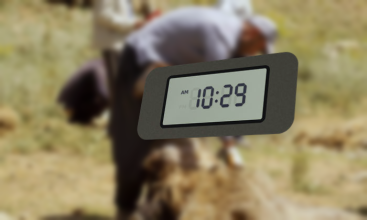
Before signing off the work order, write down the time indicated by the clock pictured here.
10:29
